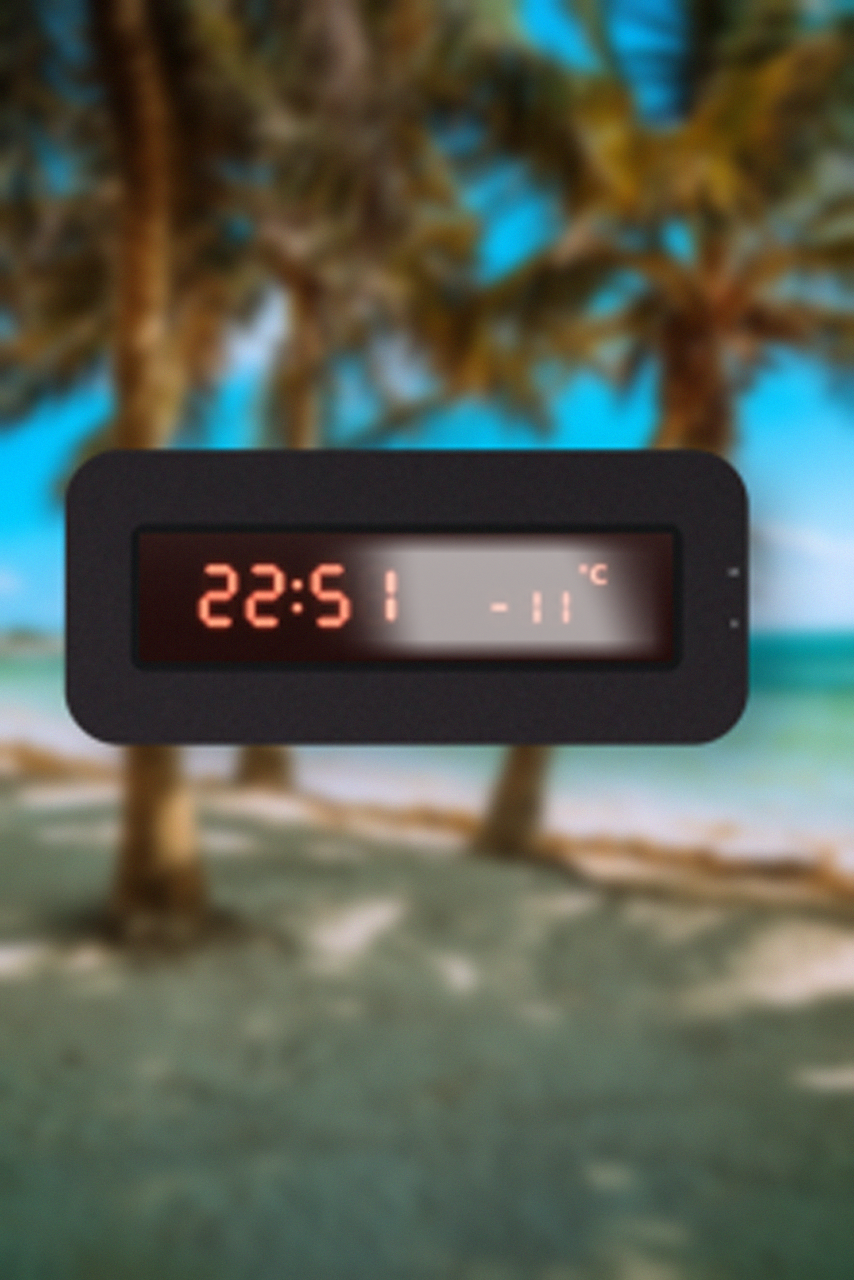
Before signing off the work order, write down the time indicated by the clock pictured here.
22:51
